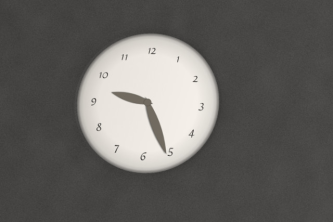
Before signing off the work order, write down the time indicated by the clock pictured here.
9:26
